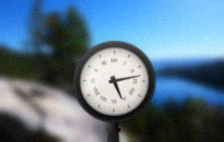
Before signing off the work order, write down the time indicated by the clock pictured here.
5:13
